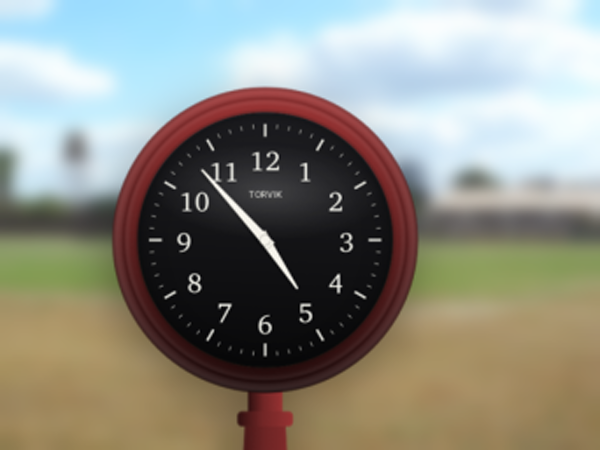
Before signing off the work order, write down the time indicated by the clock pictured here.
4:53
